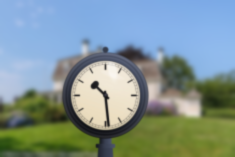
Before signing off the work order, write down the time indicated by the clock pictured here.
10:29
